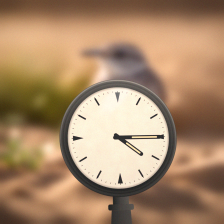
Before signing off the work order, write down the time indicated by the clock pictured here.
4:15
